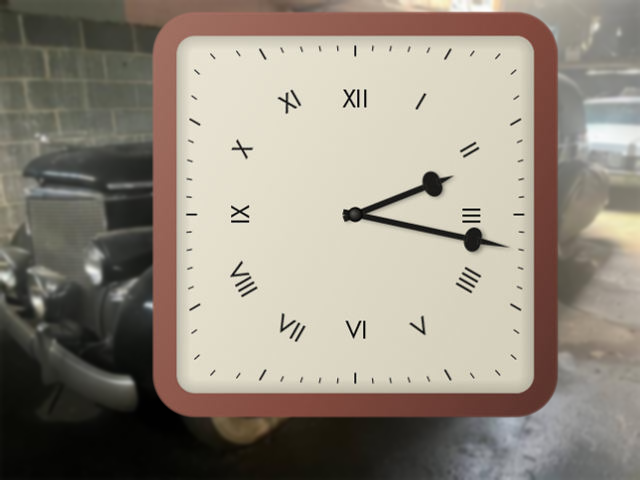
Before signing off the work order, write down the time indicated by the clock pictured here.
2:17
